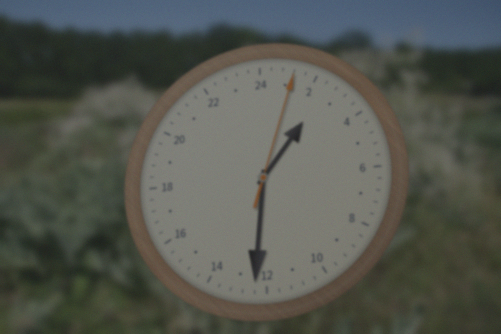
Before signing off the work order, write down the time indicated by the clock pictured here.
2:31:03
